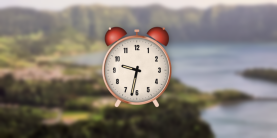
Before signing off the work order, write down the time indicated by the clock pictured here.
9:32
